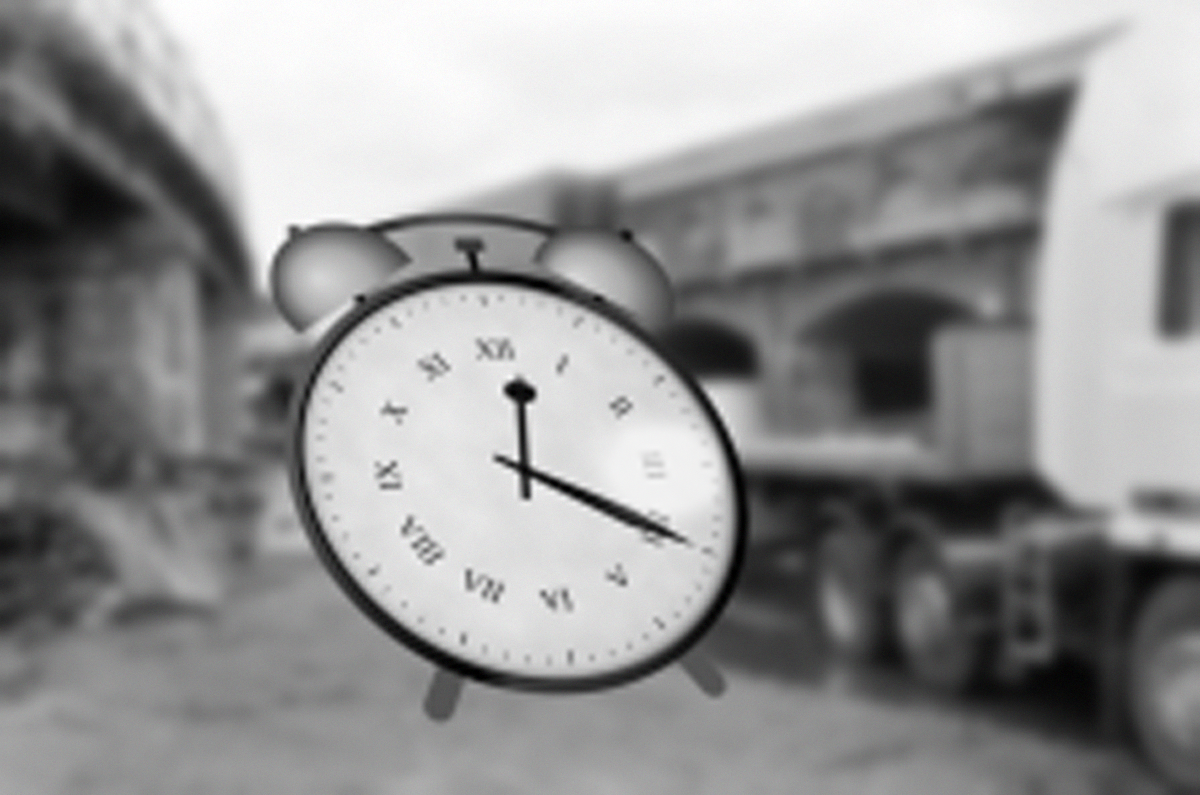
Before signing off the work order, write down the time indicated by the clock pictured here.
12:20
